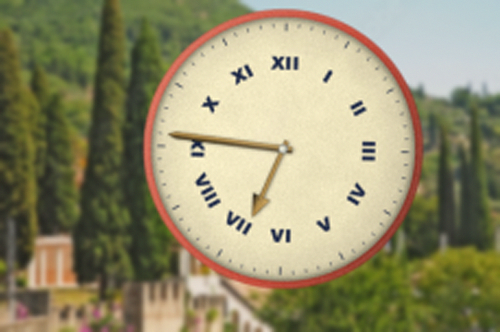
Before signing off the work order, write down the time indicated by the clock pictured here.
6:46
